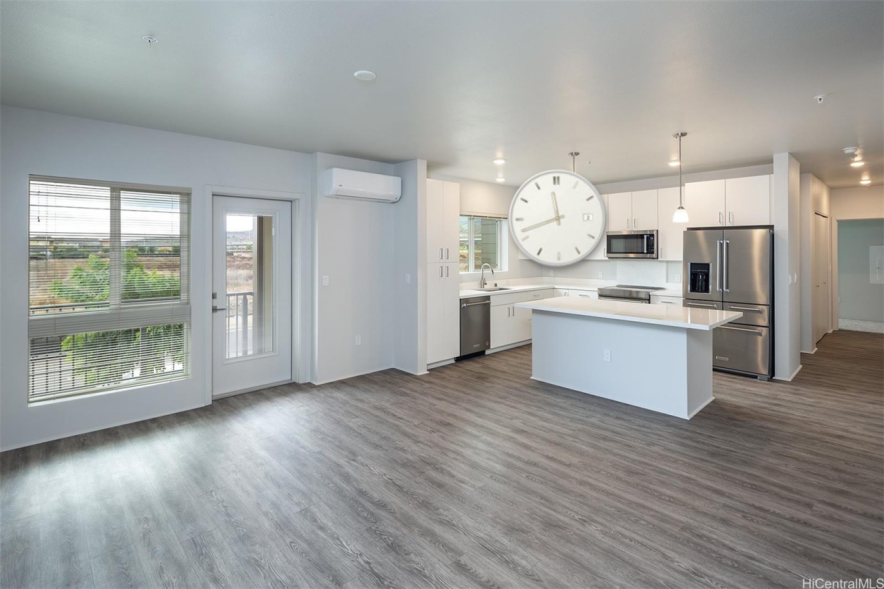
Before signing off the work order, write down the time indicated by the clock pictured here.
11:42
